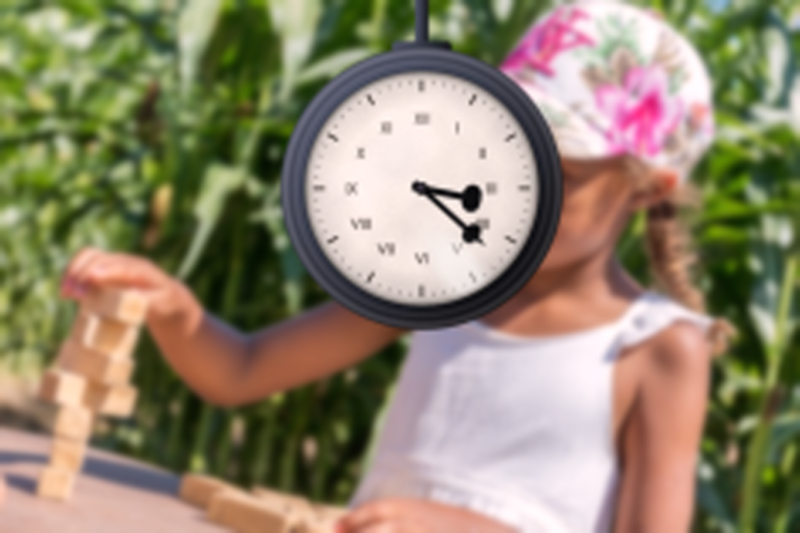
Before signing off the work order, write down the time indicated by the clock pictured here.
3:22
